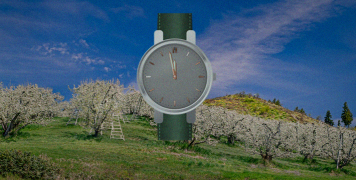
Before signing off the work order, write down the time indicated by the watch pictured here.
11:58
